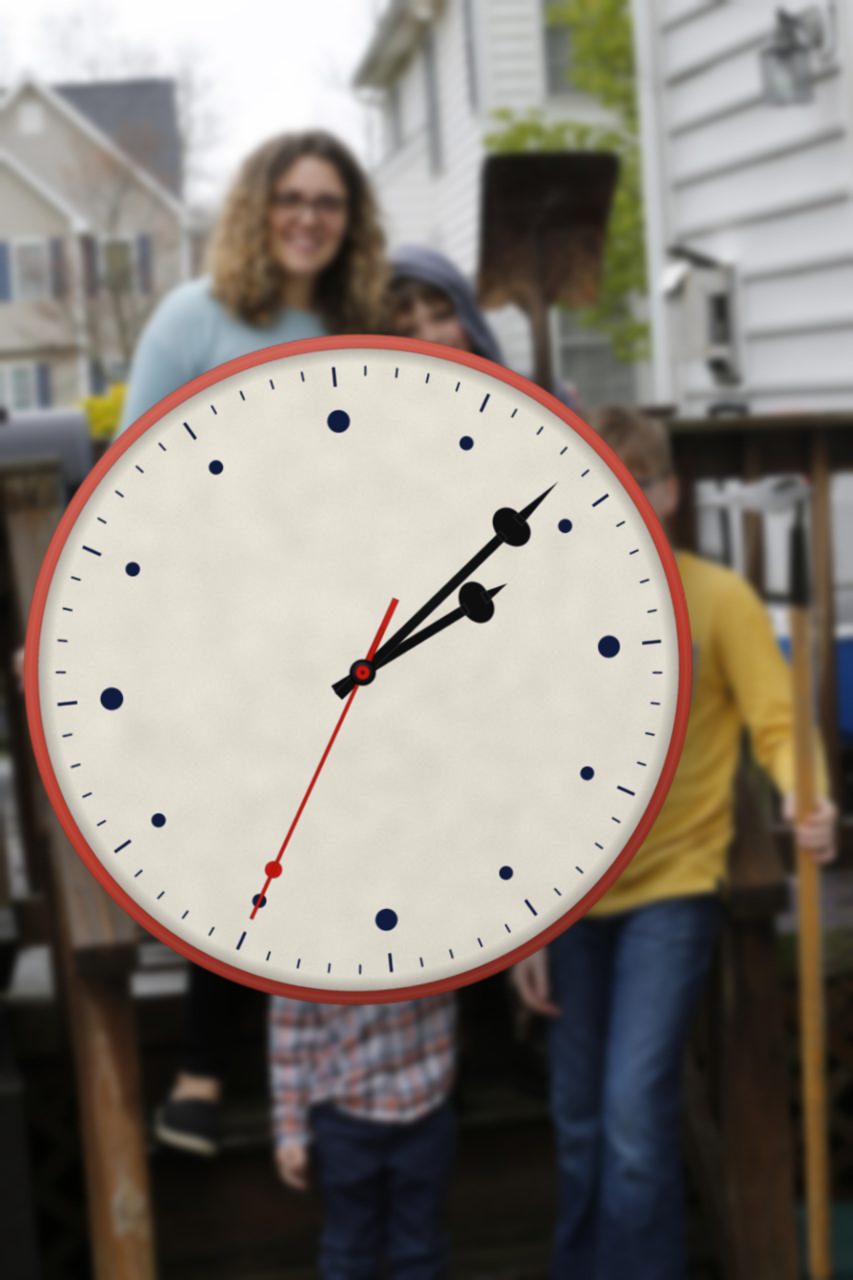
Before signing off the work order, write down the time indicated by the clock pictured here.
2:08:35
